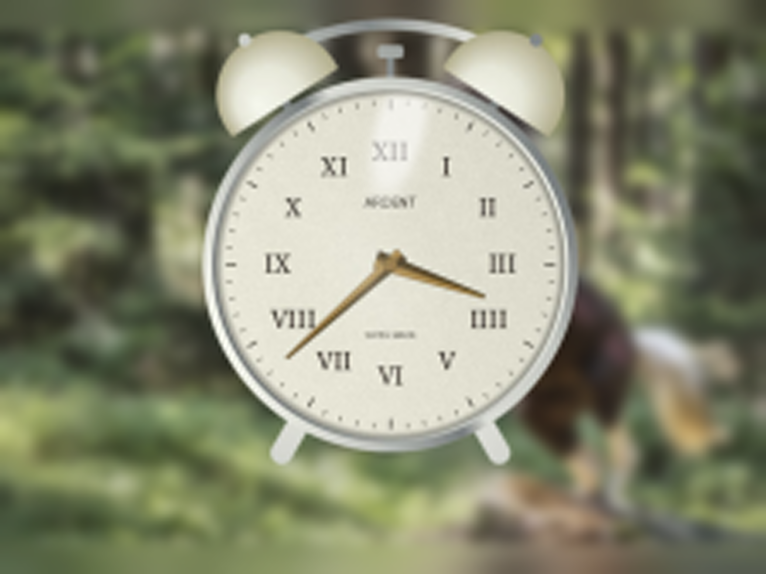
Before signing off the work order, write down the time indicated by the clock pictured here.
3:38
